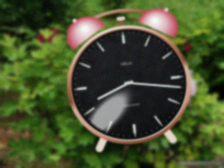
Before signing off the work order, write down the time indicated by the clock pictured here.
8:17
